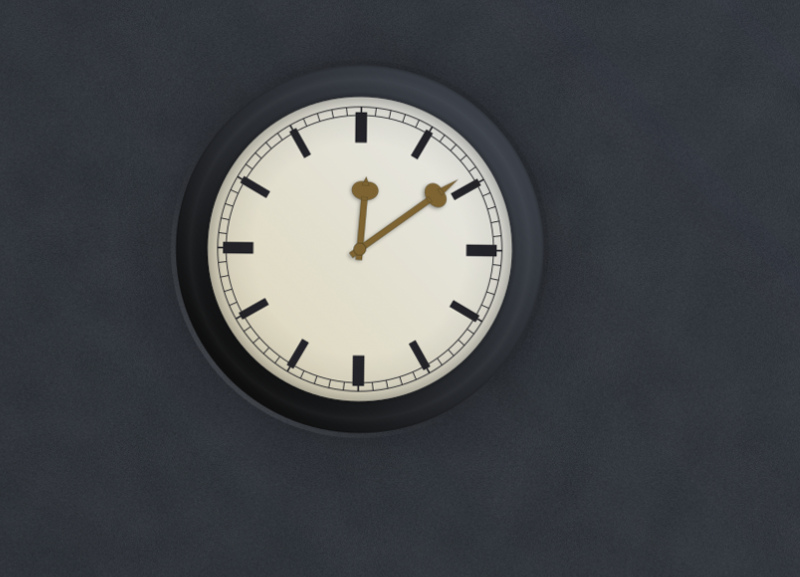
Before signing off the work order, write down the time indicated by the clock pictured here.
12:09
